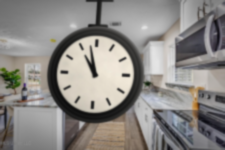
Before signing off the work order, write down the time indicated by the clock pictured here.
10:58
